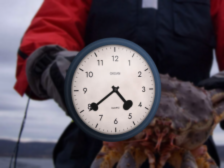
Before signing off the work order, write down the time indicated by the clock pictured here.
4:39
